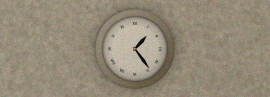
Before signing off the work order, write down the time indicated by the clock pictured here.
1:24
